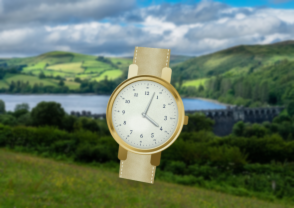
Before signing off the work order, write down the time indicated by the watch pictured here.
4:03
